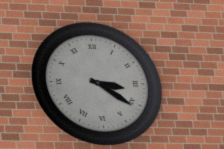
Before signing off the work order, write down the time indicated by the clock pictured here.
3:21
